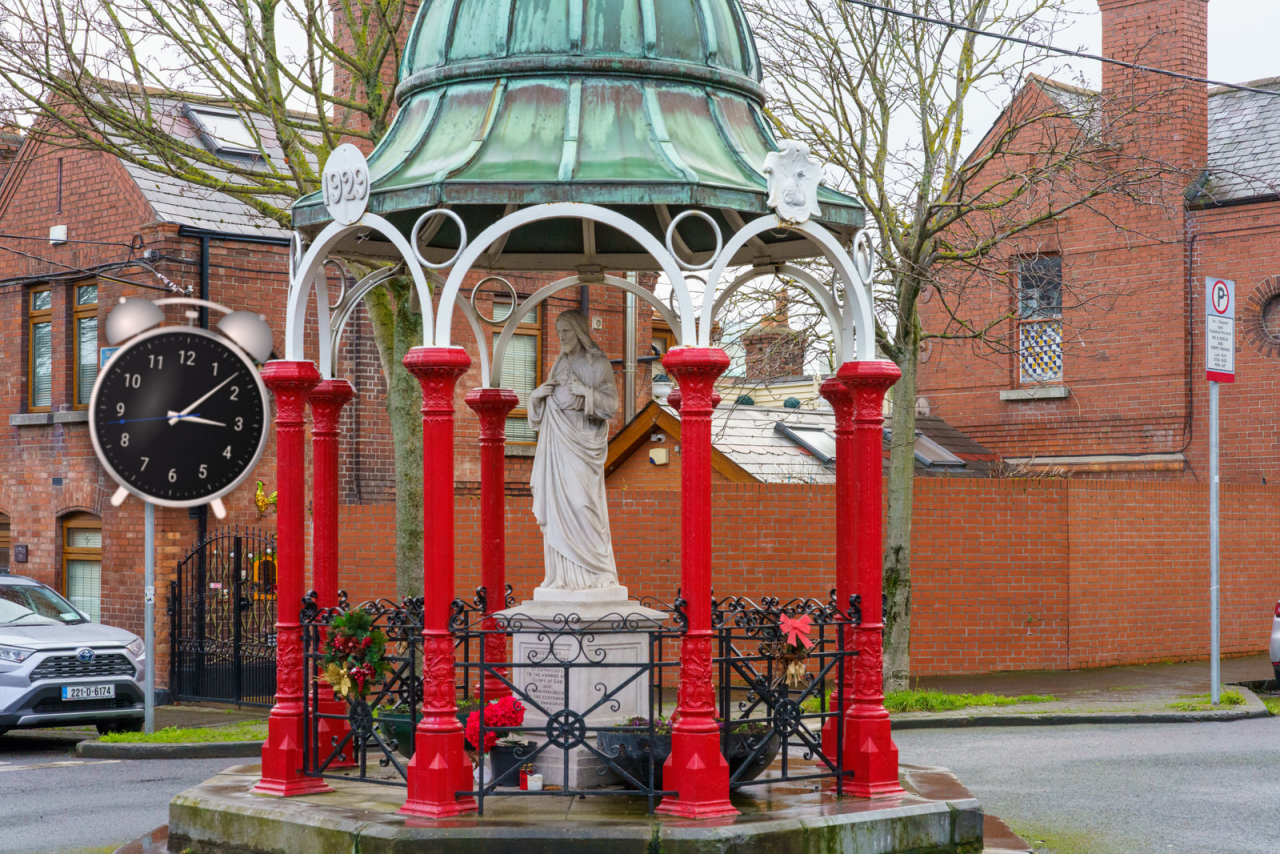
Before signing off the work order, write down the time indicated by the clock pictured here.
3:07:43
